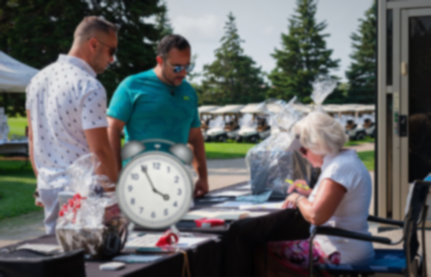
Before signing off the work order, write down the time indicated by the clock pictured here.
3:55
